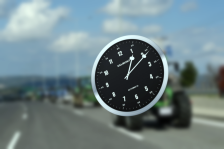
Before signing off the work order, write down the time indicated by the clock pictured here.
1:11
